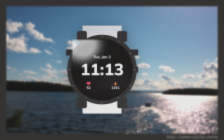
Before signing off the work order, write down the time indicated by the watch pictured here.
11:13
